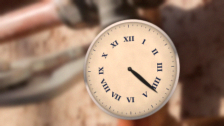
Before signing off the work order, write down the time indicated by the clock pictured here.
4:22
